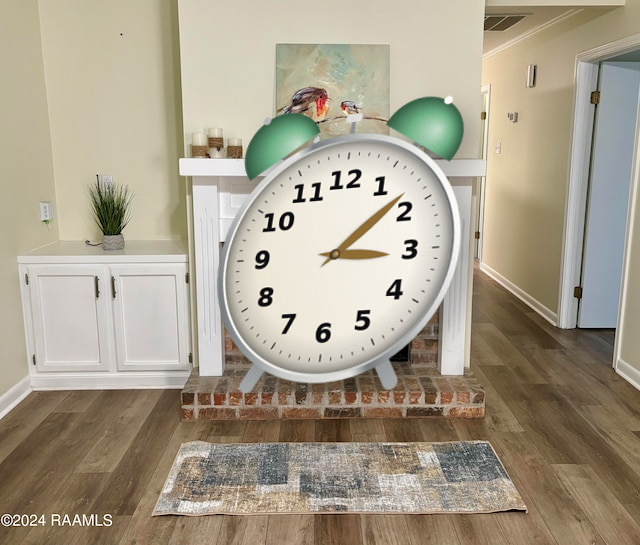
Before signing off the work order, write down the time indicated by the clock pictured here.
3:08
